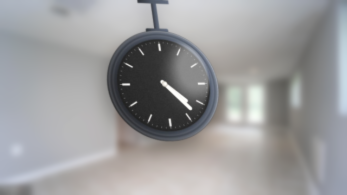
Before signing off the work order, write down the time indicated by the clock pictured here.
4:23
